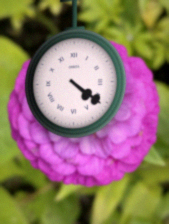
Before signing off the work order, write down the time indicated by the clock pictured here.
4:21
